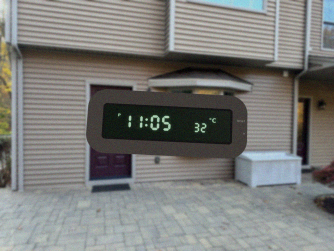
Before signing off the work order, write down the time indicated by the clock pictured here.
11:05
